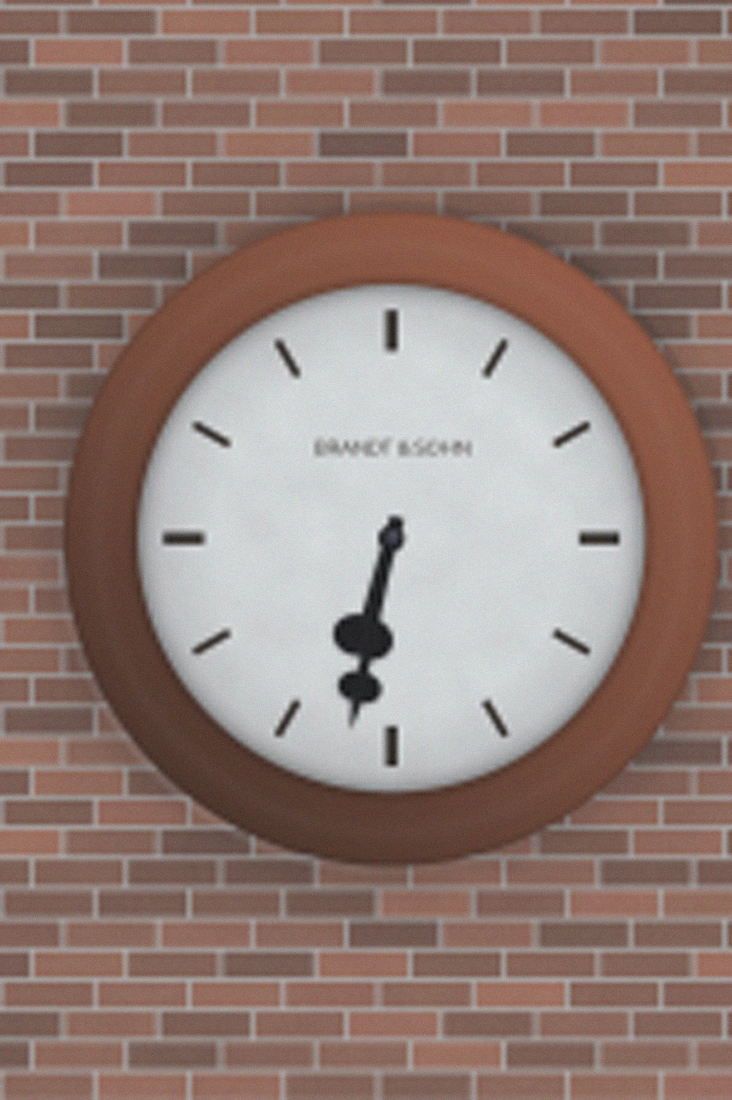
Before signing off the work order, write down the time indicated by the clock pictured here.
6:32
